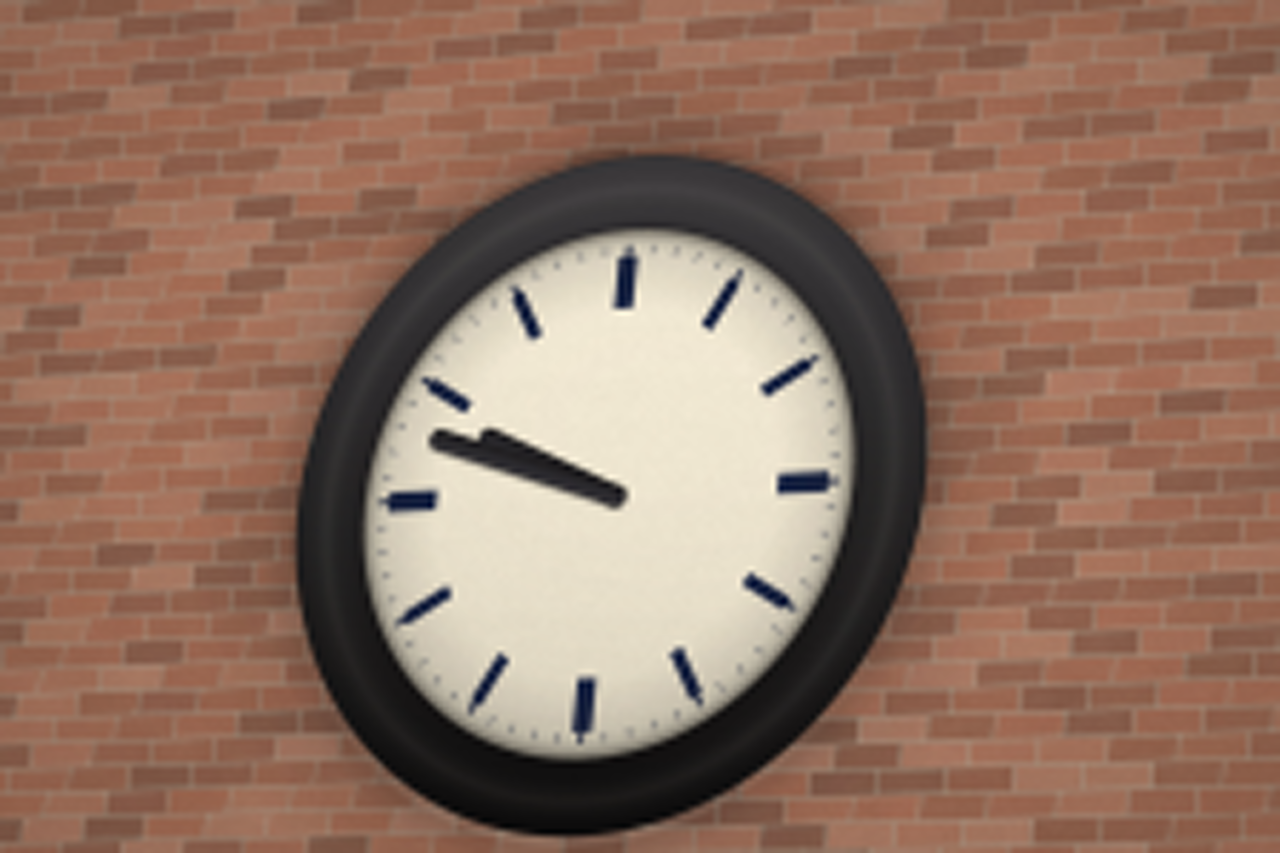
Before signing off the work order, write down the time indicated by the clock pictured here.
9:48
